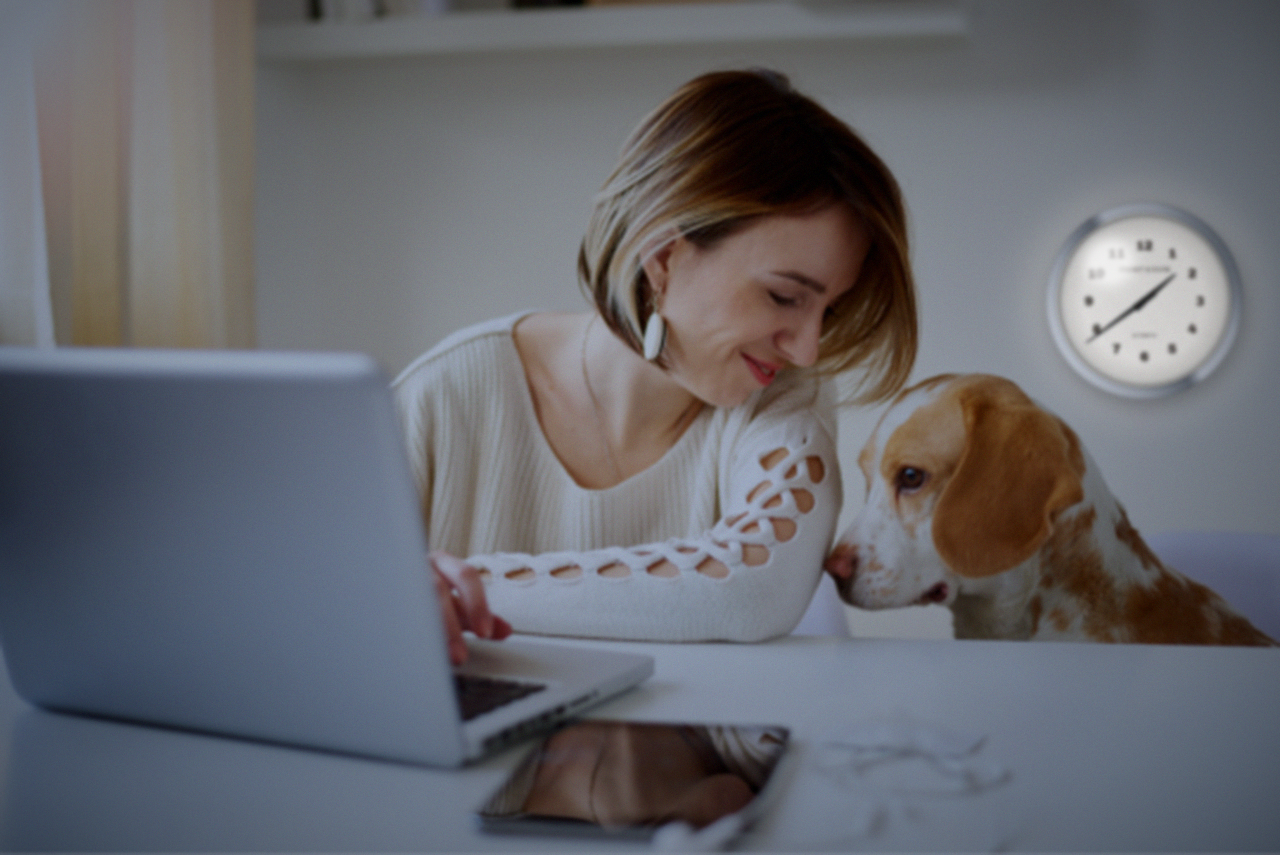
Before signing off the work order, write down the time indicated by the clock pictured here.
1:39
